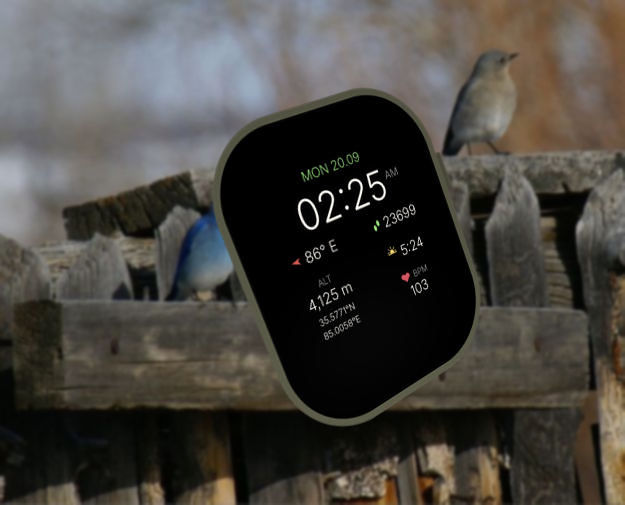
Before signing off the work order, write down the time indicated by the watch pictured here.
2:25
